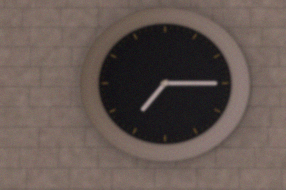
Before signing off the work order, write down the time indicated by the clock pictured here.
7:15
